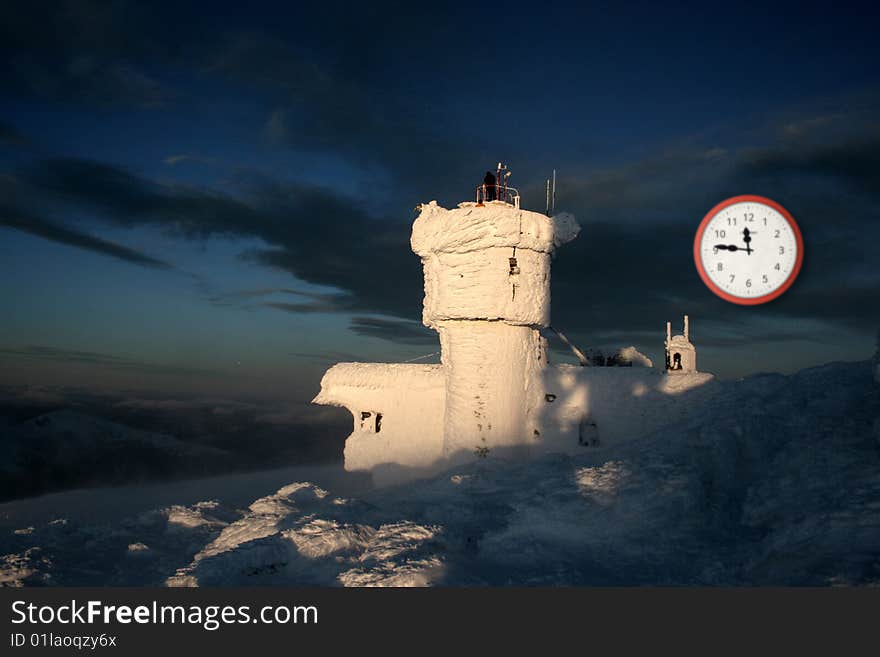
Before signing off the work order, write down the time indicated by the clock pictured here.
11:46
